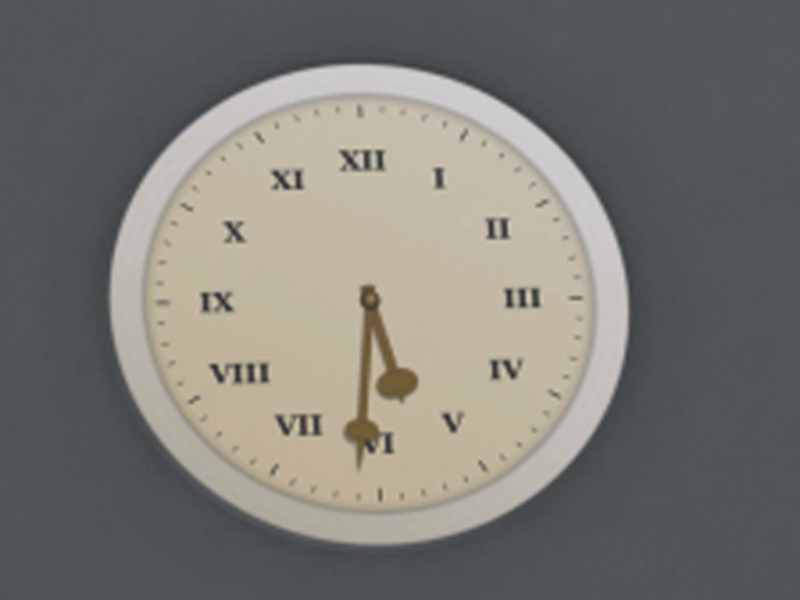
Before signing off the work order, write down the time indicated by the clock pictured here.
5:31
